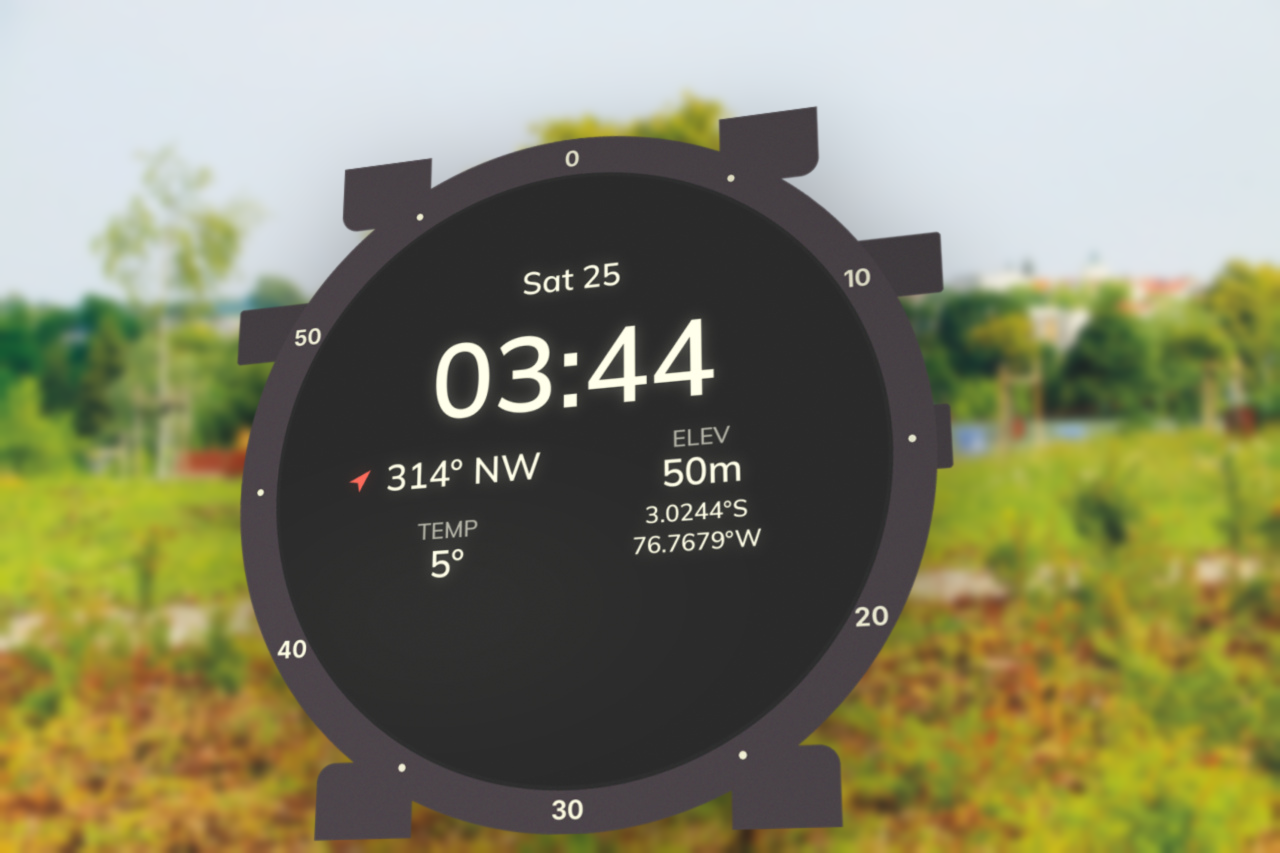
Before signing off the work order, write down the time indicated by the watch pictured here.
3:44
